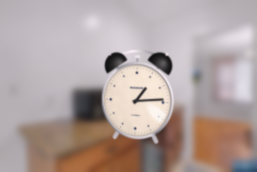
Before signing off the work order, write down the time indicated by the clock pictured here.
1:14
